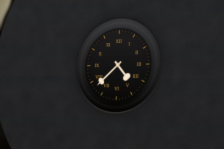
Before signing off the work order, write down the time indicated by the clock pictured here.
4:38
